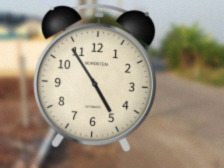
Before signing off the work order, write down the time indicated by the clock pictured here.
4:54
